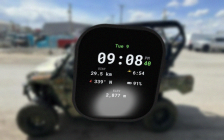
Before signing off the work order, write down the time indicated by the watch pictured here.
9:08
